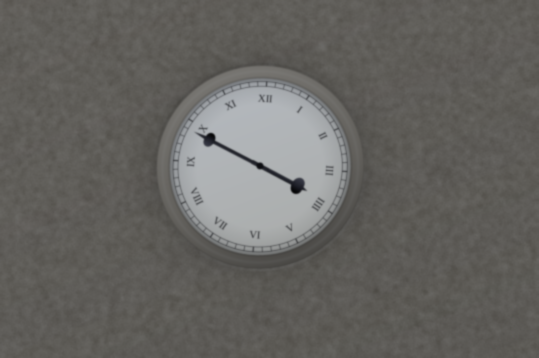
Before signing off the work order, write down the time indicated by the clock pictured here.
3:49
